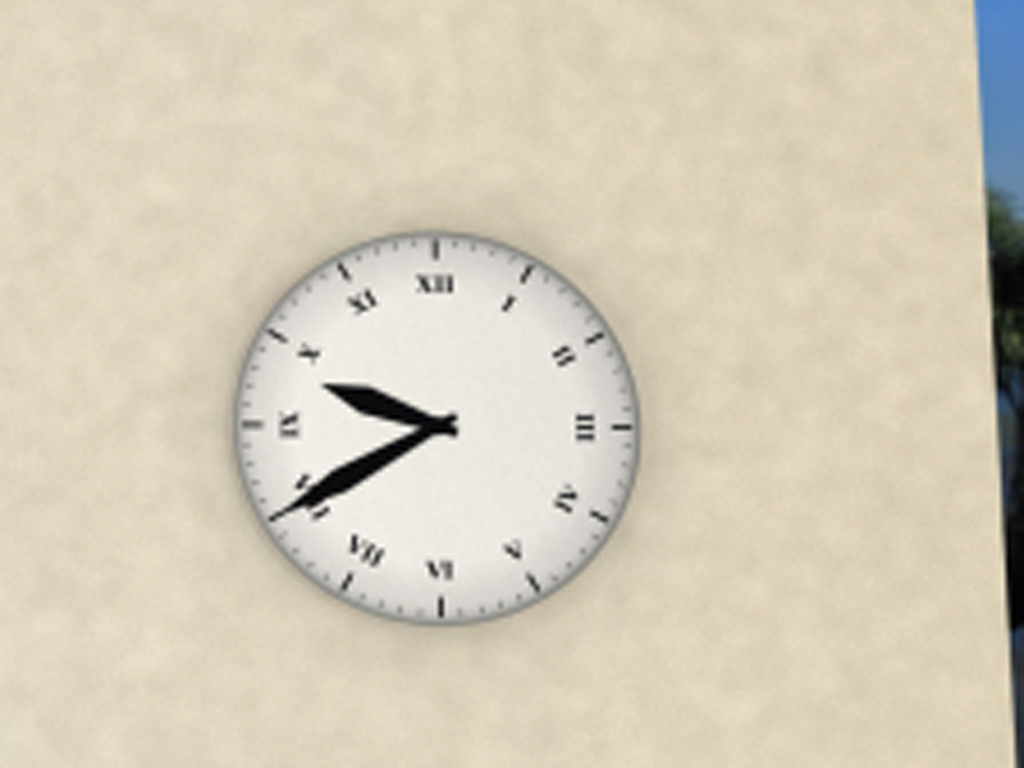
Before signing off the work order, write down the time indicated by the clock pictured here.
9:40
